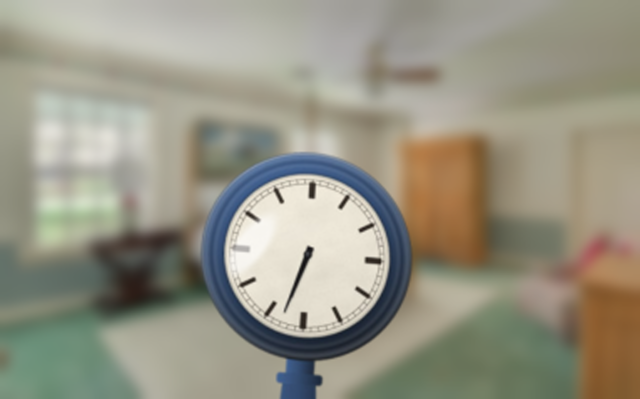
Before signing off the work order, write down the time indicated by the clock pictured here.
6:33
